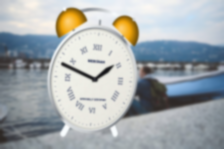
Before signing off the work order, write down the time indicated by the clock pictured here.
1:48
